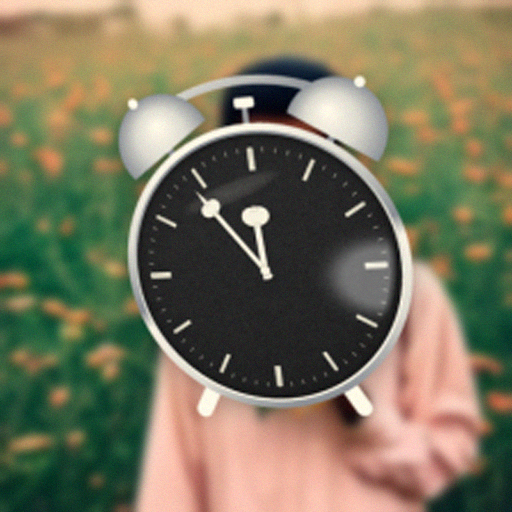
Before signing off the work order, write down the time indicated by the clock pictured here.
11:54
